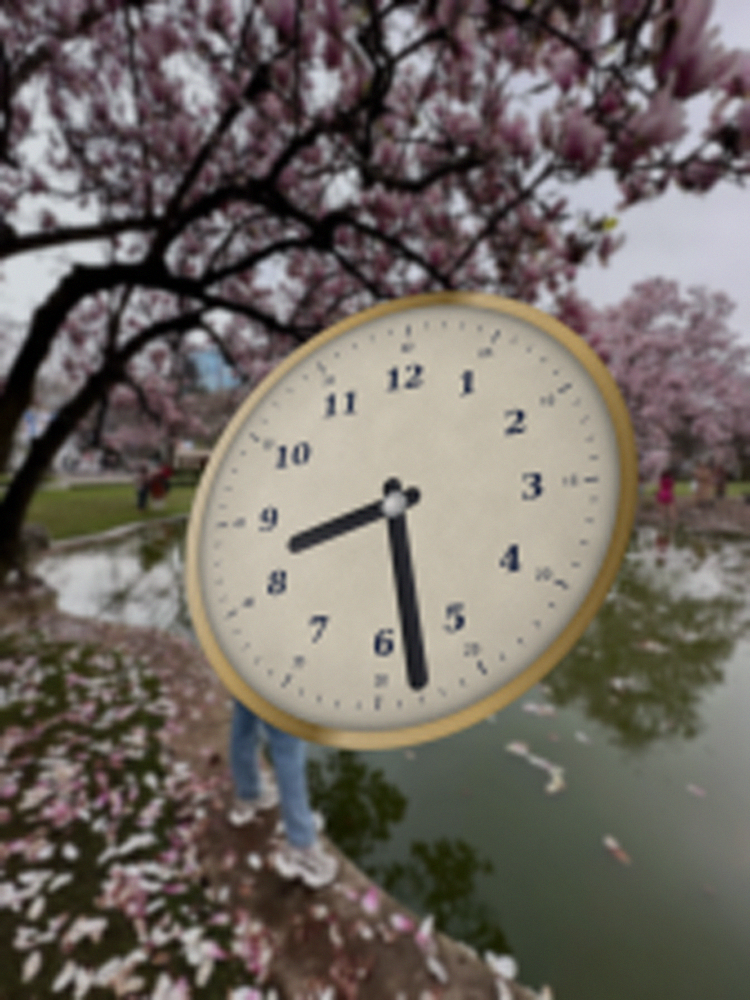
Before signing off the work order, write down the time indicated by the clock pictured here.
8:28
